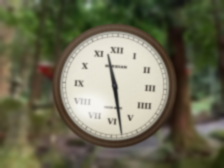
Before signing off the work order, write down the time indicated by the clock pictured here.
11:28
